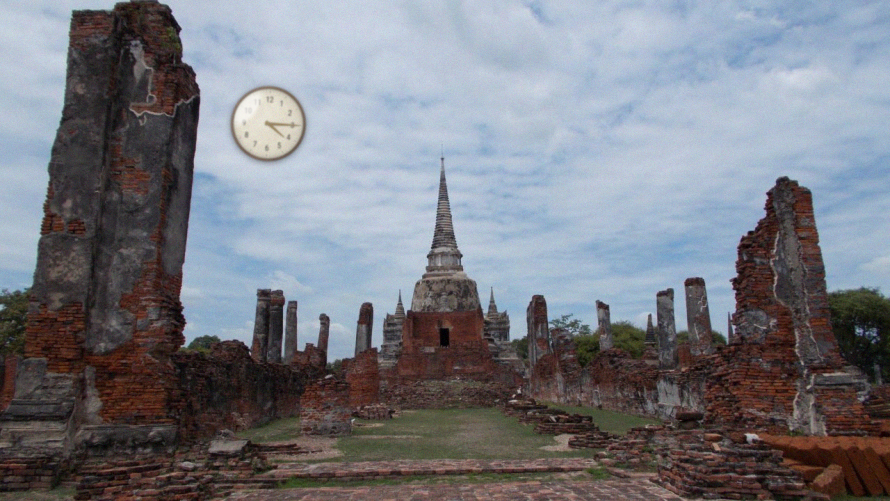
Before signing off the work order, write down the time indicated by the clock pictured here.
4:15
